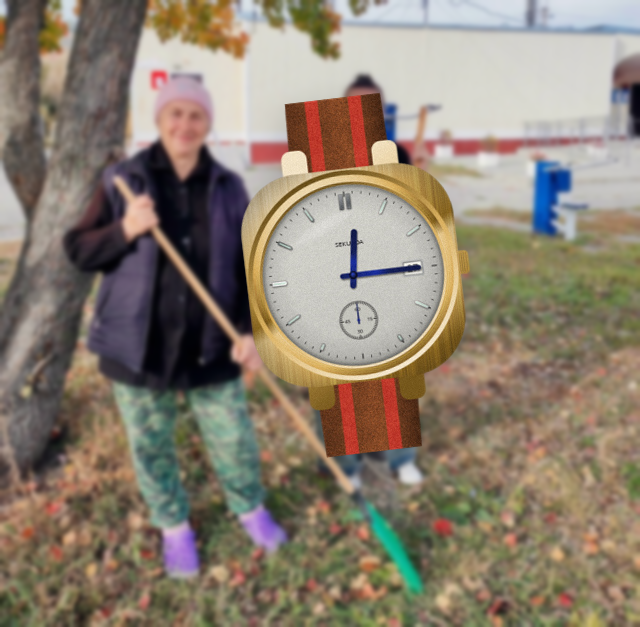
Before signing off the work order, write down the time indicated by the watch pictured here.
12:15
